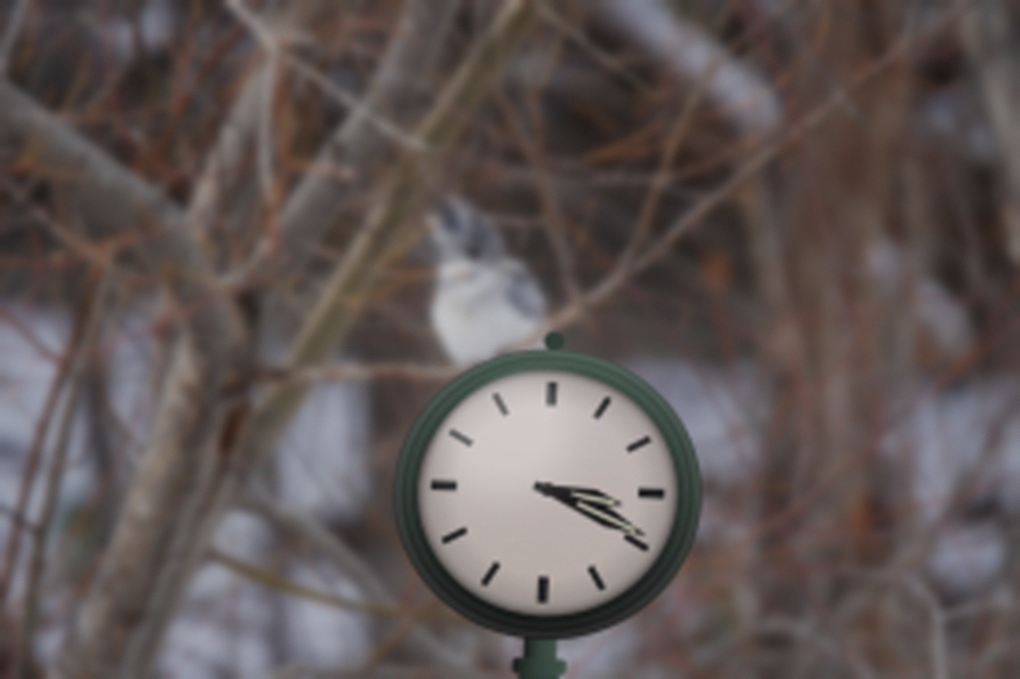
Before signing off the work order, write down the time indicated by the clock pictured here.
3:19
